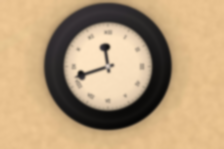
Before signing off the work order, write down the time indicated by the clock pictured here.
11:42
